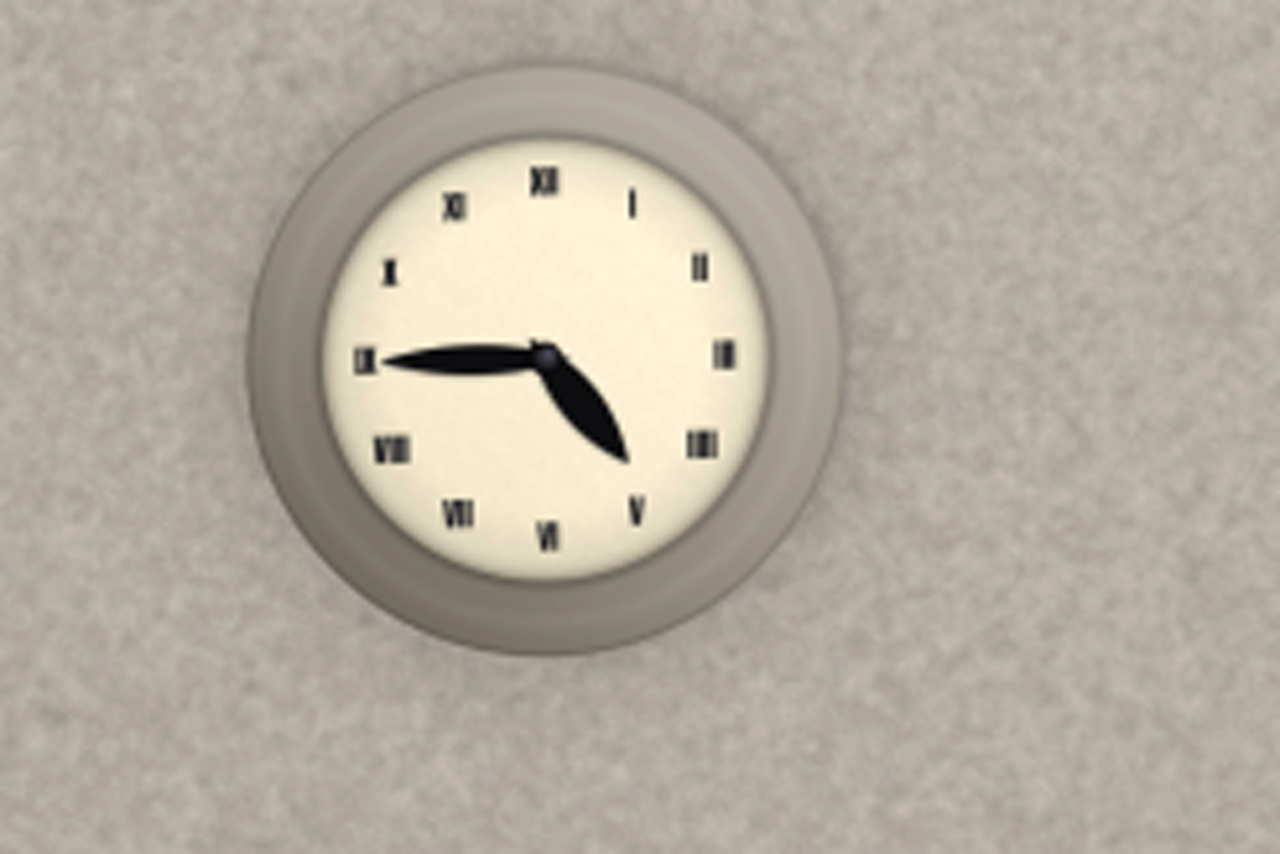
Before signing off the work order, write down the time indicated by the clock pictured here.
4:45
